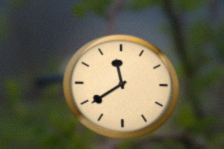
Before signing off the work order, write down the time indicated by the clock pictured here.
11:39
